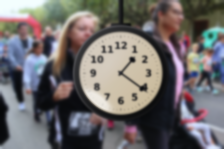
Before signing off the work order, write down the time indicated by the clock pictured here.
1:21
